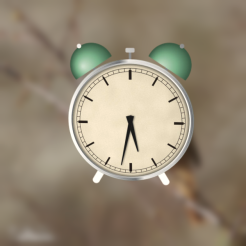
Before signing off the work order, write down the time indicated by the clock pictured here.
5:32
